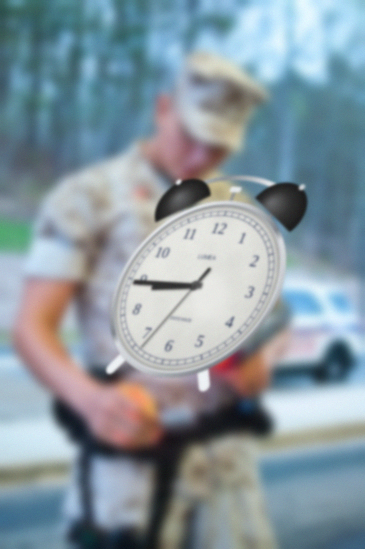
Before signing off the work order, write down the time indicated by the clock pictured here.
8:44:34
